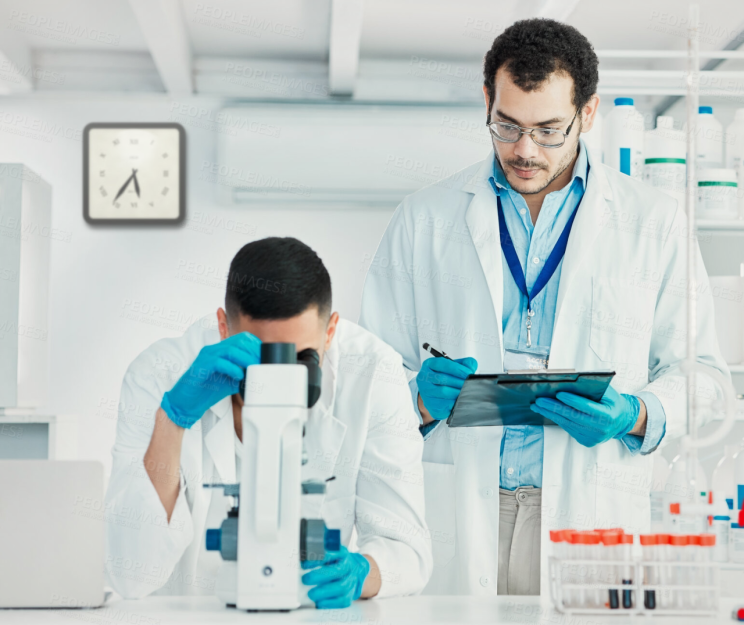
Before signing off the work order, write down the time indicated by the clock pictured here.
5:36
